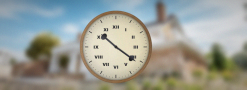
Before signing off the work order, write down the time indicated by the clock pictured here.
10:21
